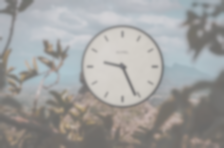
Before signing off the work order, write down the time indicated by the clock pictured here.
9:26
